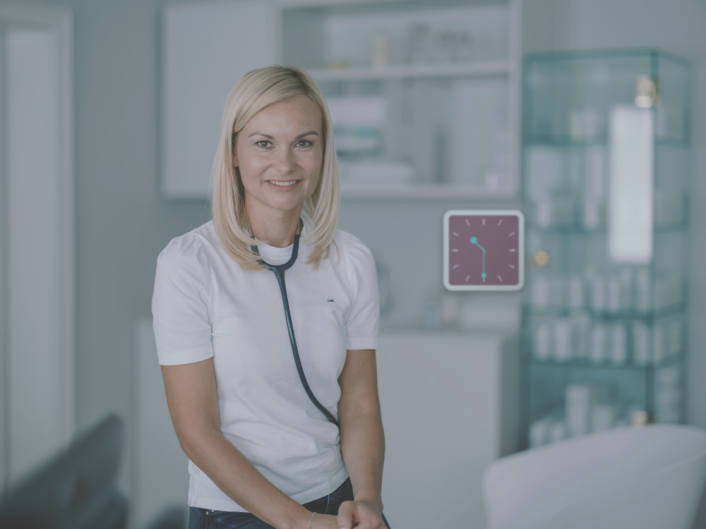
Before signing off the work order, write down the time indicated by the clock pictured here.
10:30
